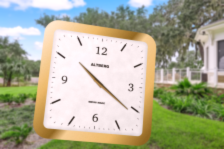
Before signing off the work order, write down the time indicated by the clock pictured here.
10:21
